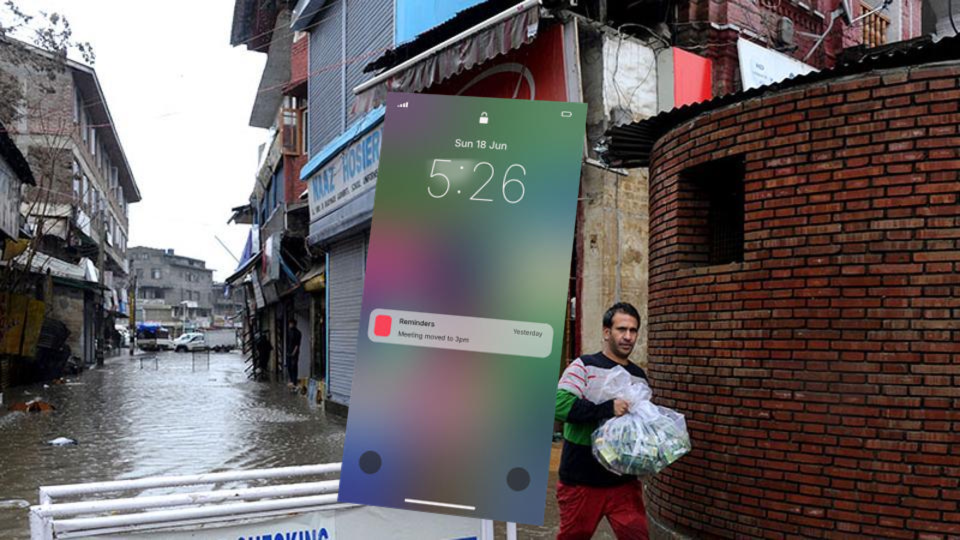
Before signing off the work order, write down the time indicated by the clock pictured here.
5:26
